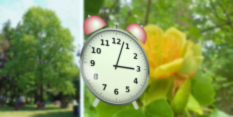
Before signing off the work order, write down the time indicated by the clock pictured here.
3:03
